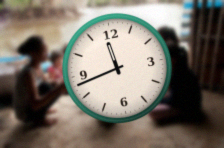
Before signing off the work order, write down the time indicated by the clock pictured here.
11:43
